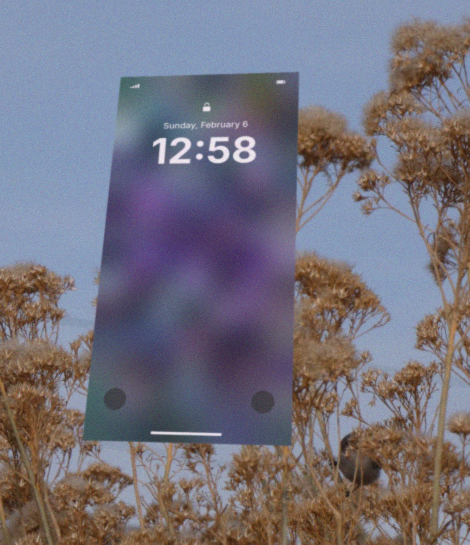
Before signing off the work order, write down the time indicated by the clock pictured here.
12:58
